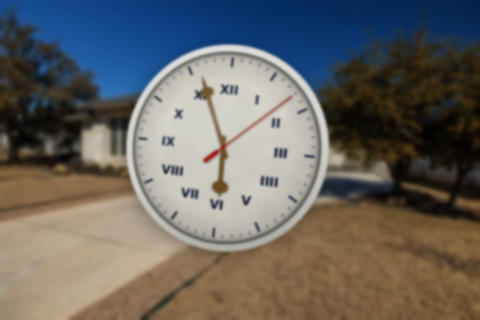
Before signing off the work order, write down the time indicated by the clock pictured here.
5:56:08
